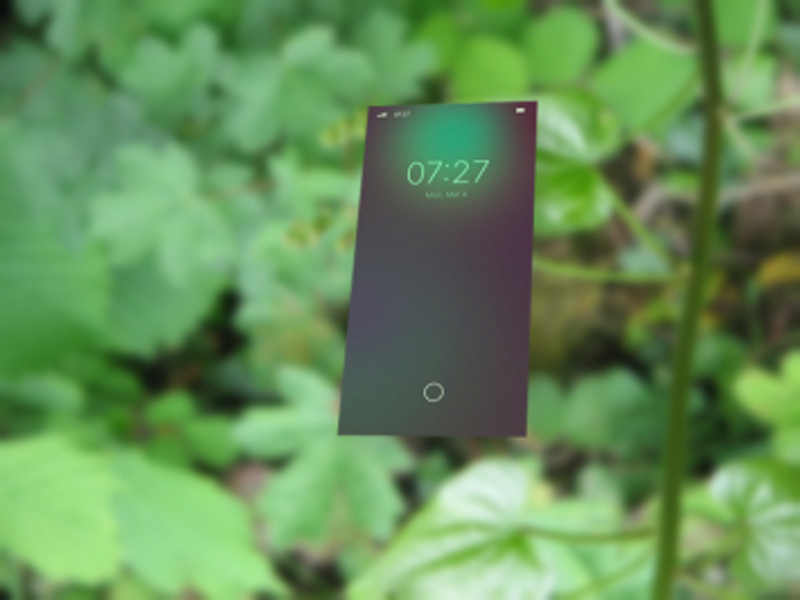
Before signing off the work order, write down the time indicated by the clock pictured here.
7:27
